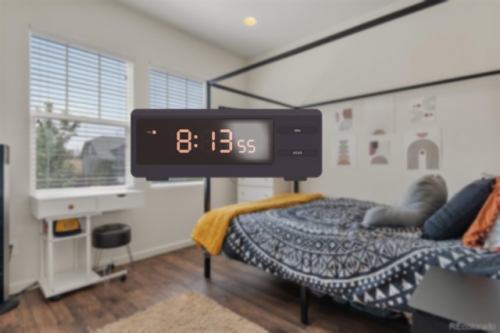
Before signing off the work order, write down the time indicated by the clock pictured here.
8:13:55
